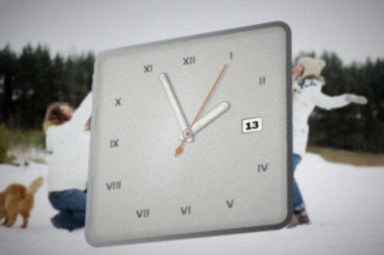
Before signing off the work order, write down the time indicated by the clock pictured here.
1:56:05
